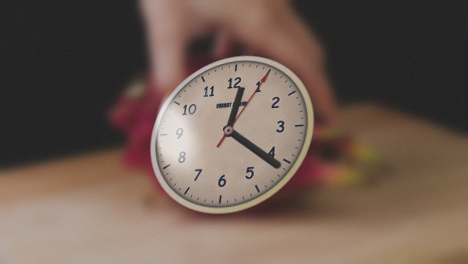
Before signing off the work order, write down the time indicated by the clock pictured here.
12:21:05
